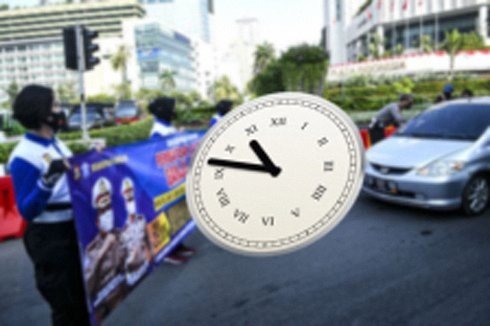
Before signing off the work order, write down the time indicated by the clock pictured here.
10:47
